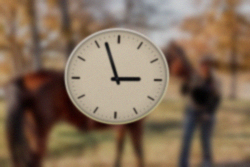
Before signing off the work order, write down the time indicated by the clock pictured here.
2:57
